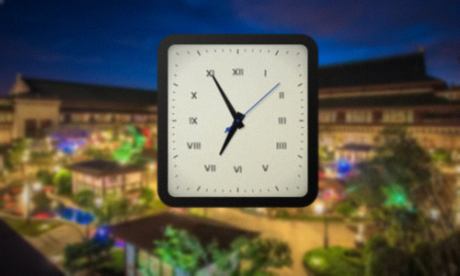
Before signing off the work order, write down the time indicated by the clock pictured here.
6:55:08
